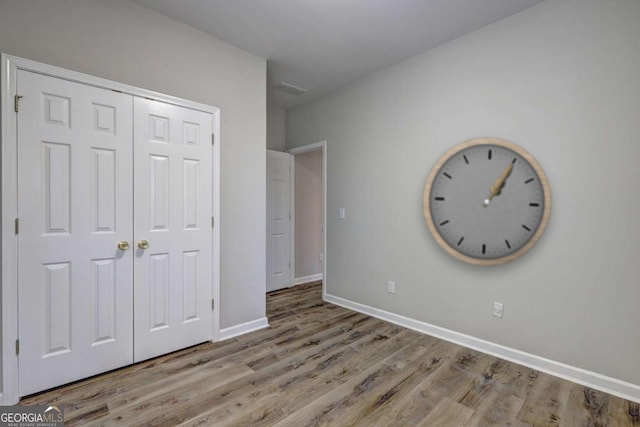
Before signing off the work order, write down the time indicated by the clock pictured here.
1:05
